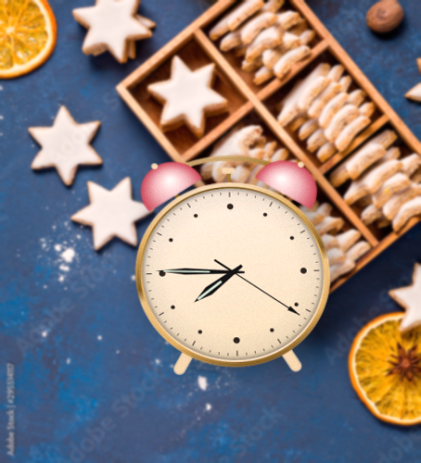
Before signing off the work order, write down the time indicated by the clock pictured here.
7:45:21
